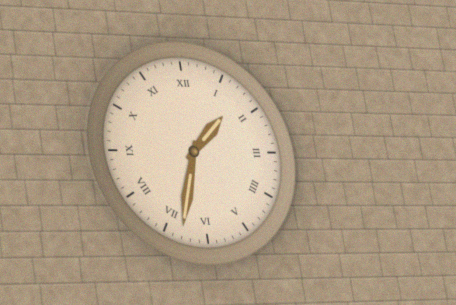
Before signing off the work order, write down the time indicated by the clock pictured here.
1:33
